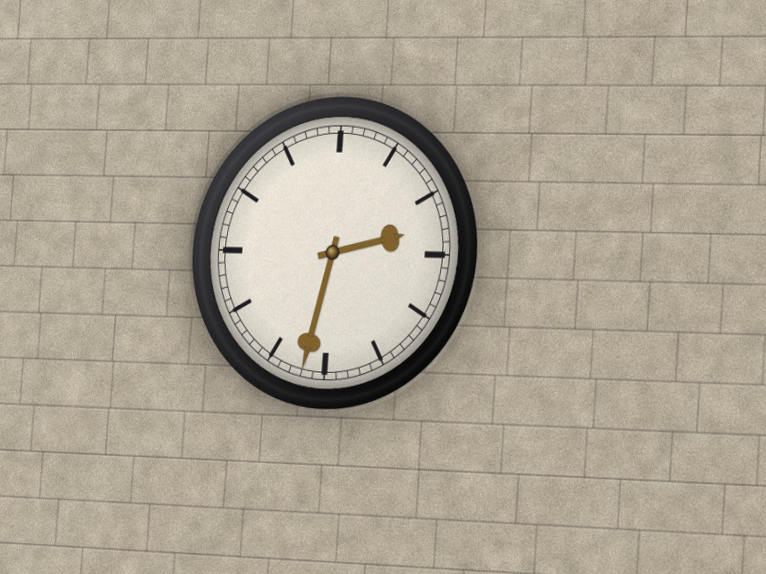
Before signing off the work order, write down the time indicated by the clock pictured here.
2:32
